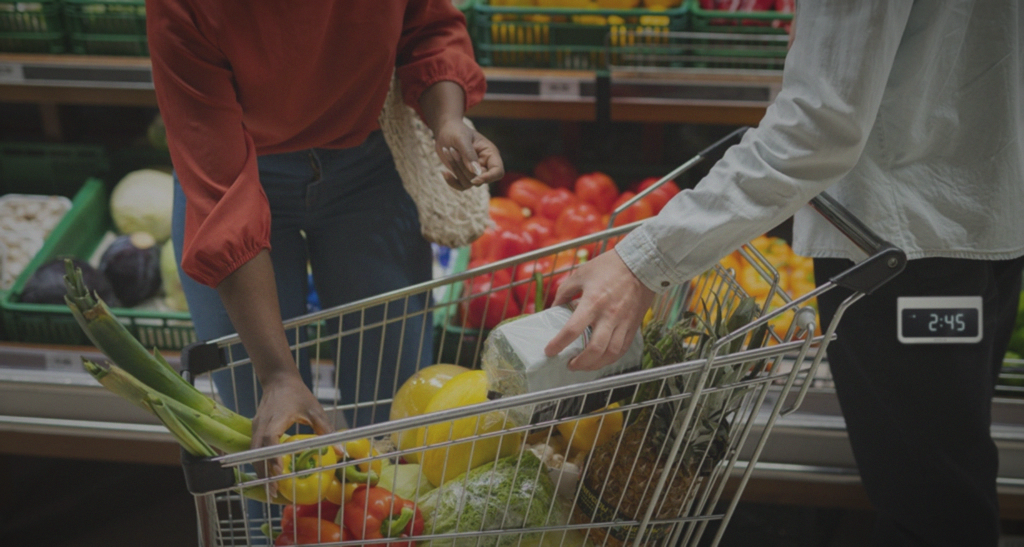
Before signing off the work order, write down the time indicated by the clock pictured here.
2:45
